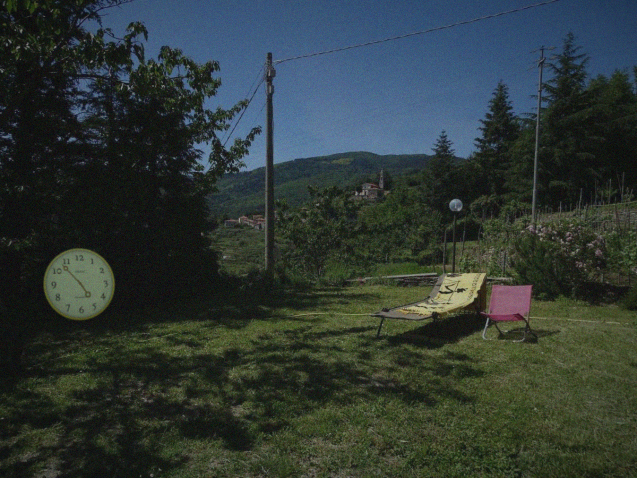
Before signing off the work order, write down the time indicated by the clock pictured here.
4:53
